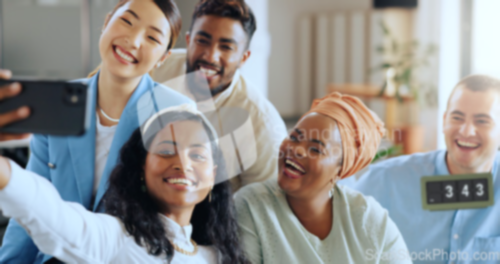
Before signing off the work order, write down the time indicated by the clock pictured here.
3:43
